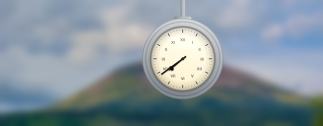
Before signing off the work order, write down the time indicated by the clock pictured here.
7:39
